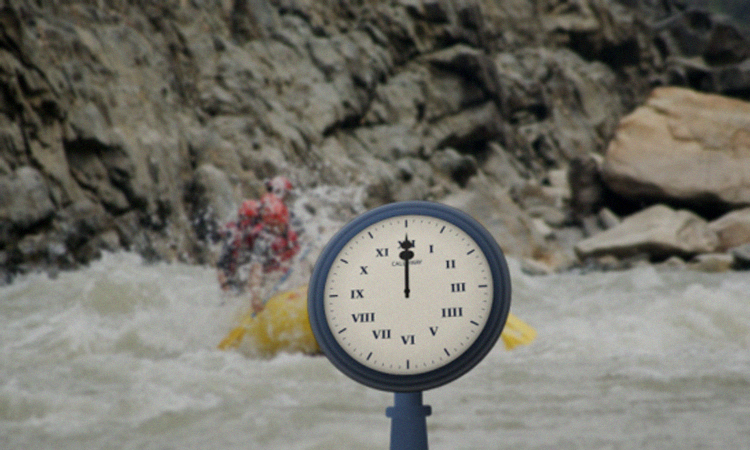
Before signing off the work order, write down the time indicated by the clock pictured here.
12:00
